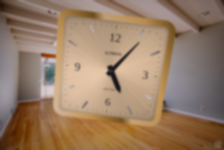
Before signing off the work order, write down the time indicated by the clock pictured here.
5:06
